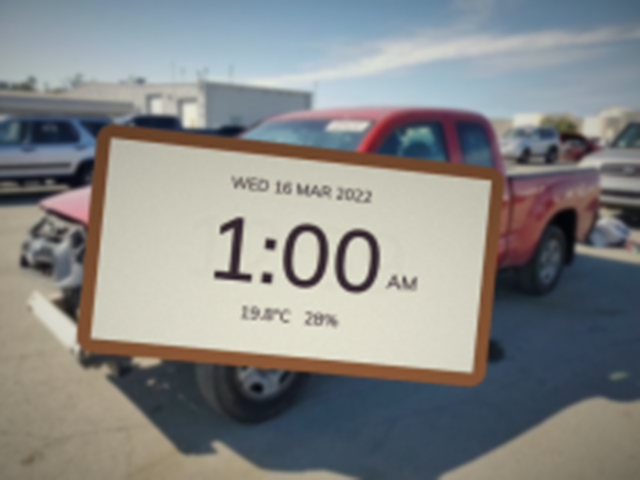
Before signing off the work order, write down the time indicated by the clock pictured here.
1:00
